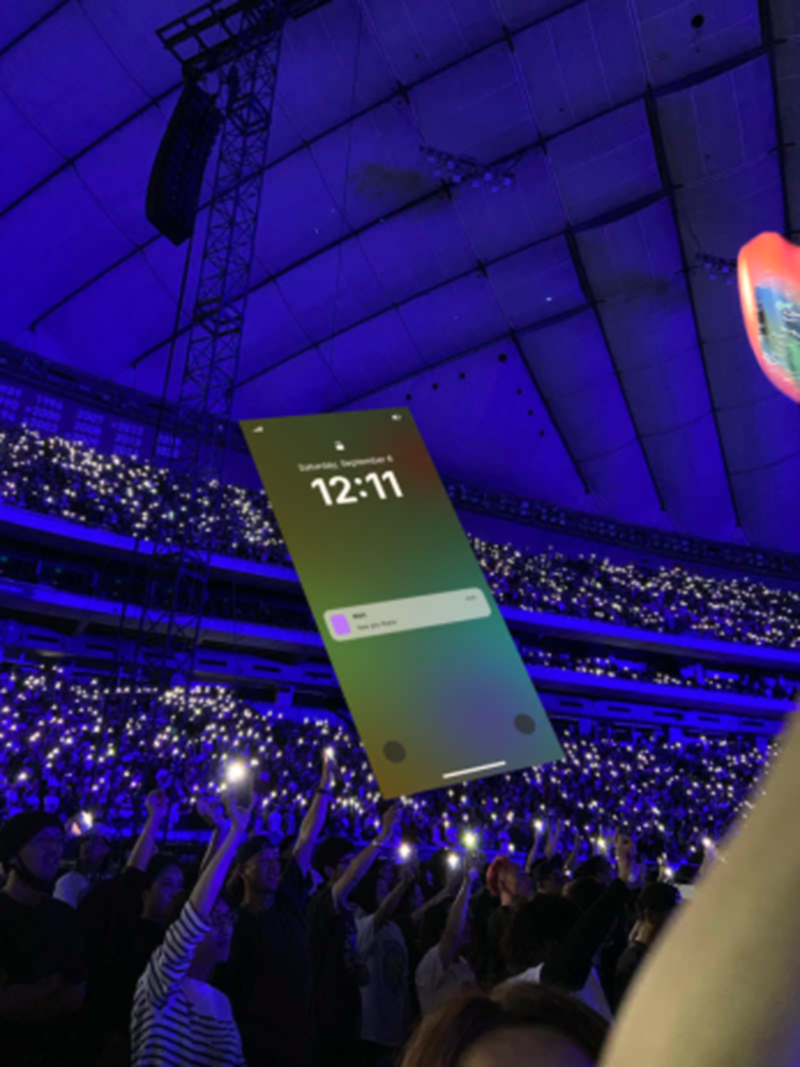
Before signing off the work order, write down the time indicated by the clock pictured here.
12:11
